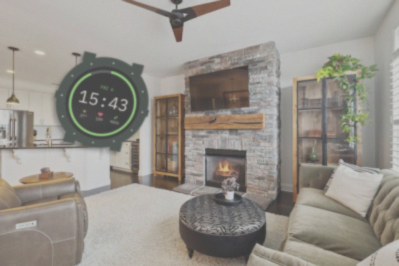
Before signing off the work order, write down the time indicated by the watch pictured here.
15:43
